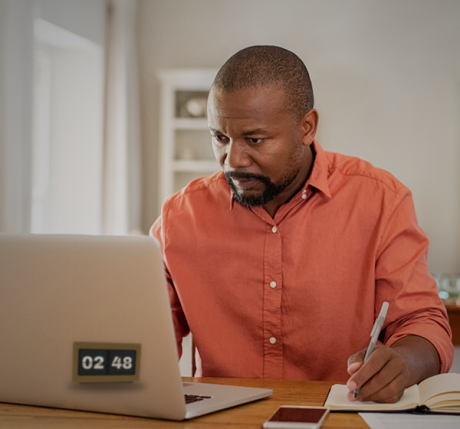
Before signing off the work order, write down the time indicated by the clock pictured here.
2:48
